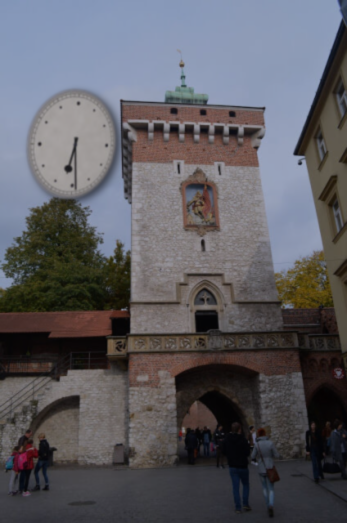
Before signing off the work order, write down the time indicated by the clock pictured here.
6:29
